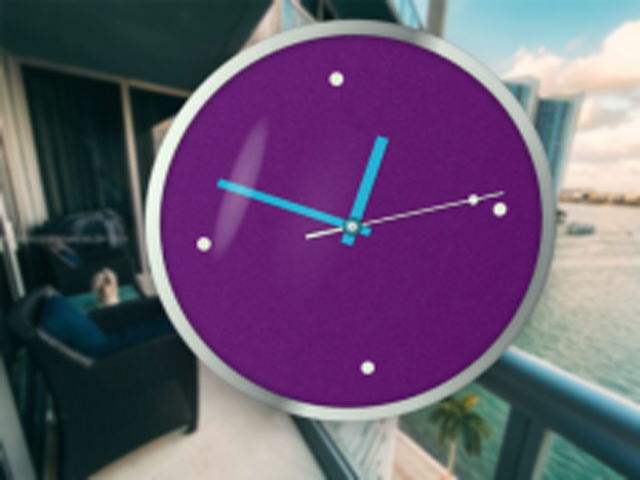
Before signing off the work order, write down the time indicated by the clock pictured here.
12:49:14
